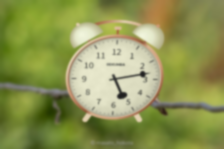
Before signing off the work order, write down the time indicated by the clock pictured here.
5:13
